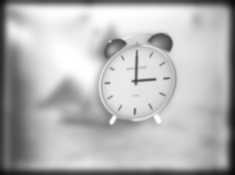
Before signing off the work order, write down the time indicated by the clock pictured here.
3:00
